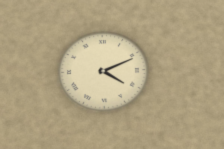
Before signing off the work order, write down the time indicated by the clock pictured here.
4:11
